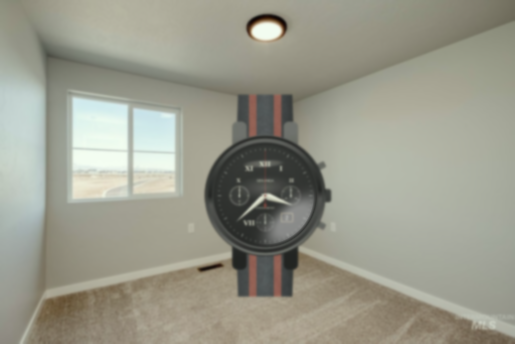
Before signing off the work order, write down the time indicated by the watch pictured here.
3:38
